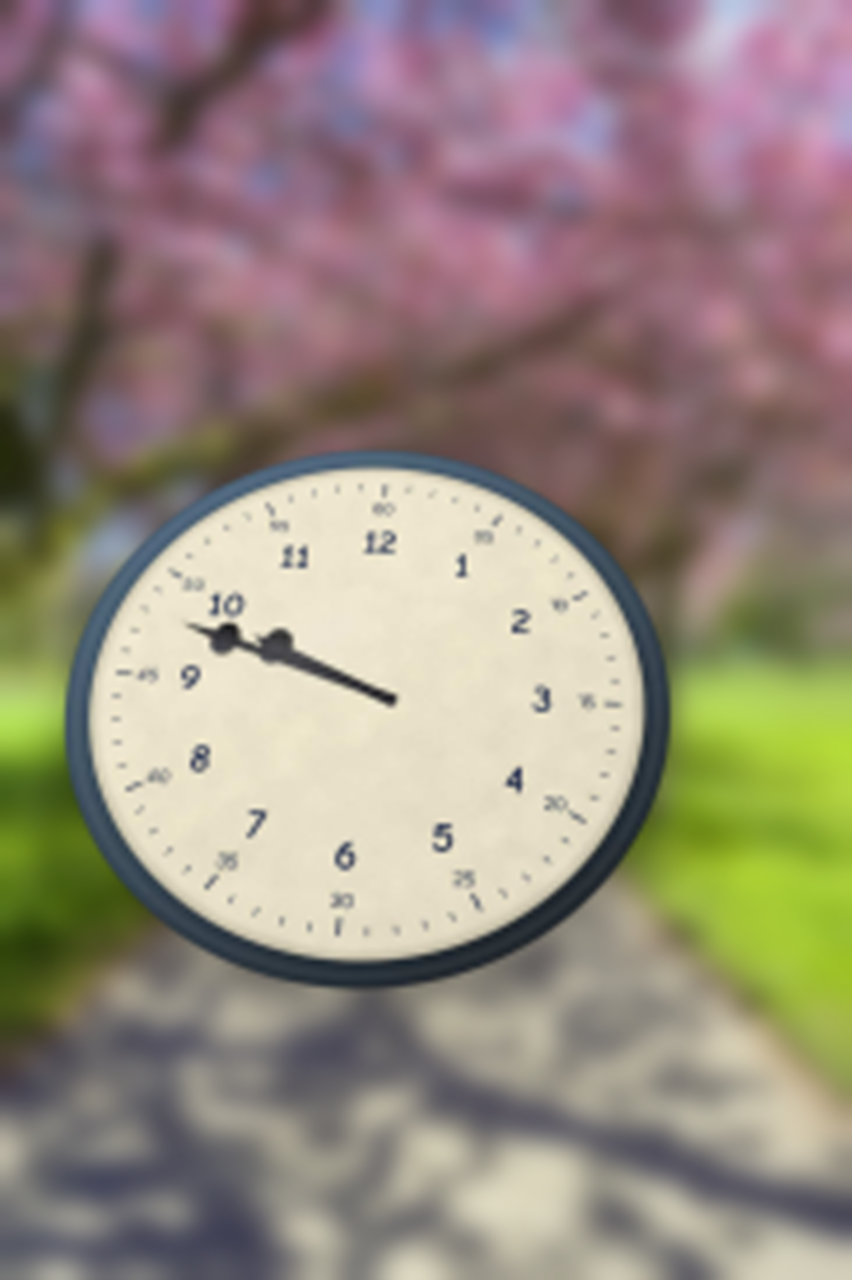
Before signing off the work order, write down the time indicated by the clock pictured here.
9:48
